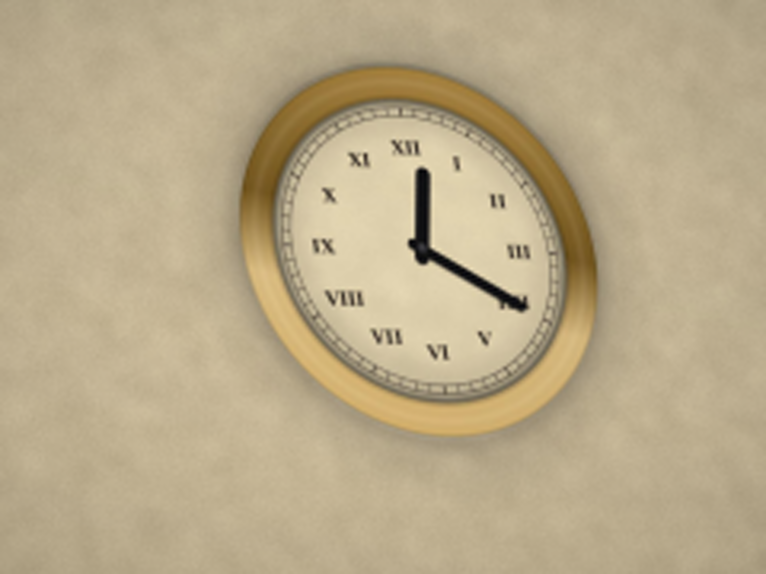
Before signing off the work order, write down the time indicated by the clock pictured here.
12:20
